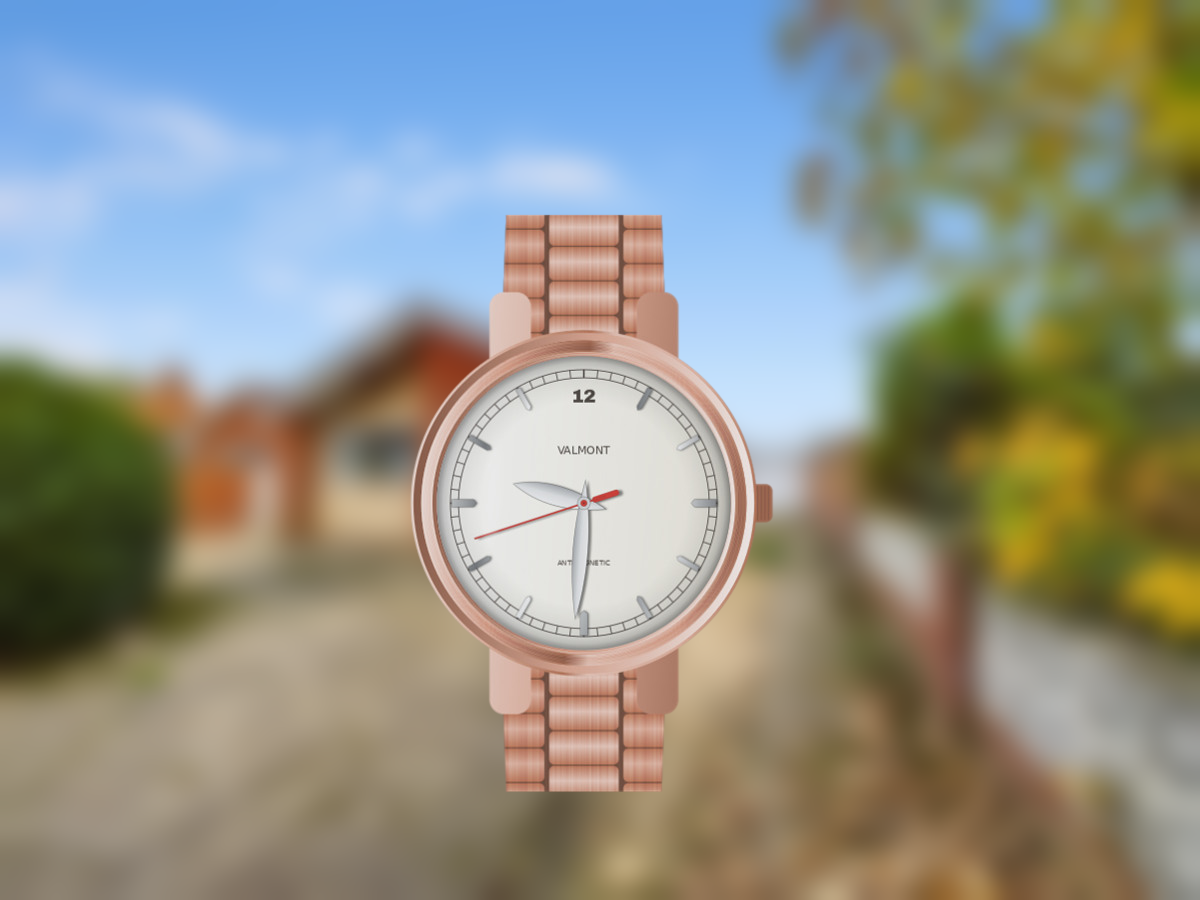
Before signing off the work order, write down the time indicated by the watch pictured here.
9:30:42
